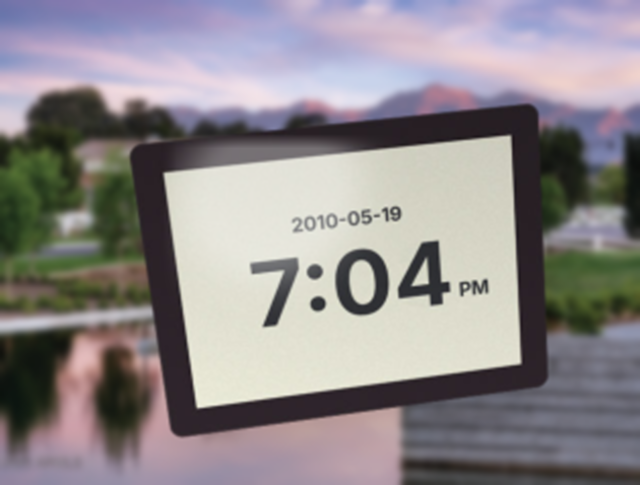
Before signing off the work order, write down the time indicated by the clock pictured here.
7:04
